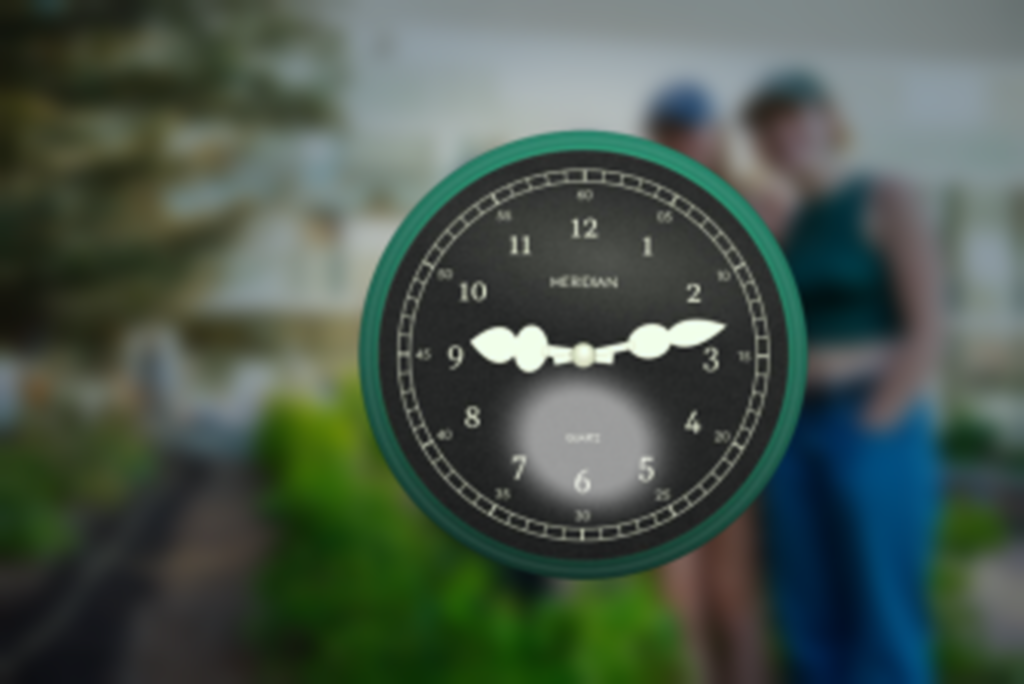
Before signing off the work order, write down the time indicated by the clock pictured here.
9:13
